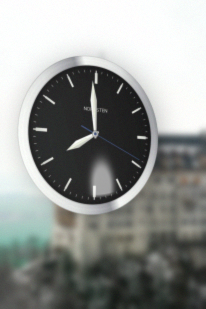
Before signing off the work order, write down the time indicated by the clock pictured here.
7:59:19
